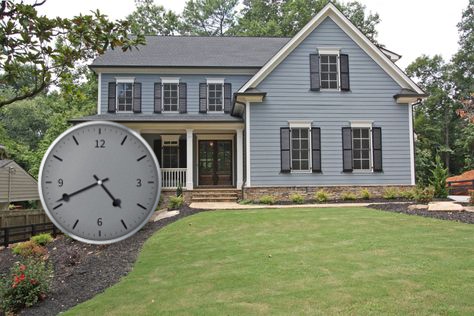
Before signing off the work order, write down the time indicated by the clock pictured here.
4:41
